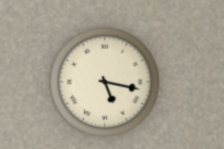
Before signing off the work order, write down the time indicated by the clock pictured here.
5:17
